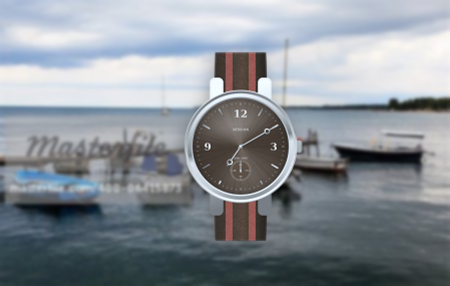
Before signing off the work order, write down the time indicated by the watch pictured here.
7:10
